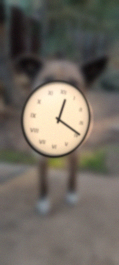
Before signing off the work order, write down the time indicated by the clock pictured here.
12:19
